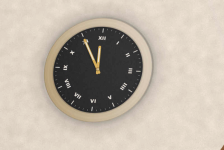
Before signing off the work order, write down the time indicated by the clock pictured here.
11:55
